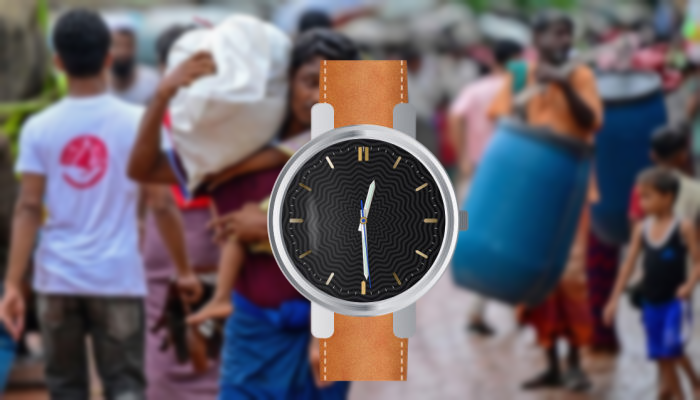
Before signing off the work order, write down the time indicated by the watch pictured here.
12:29:29
